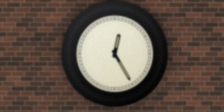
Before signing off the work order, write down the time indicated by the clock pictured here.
12:25
